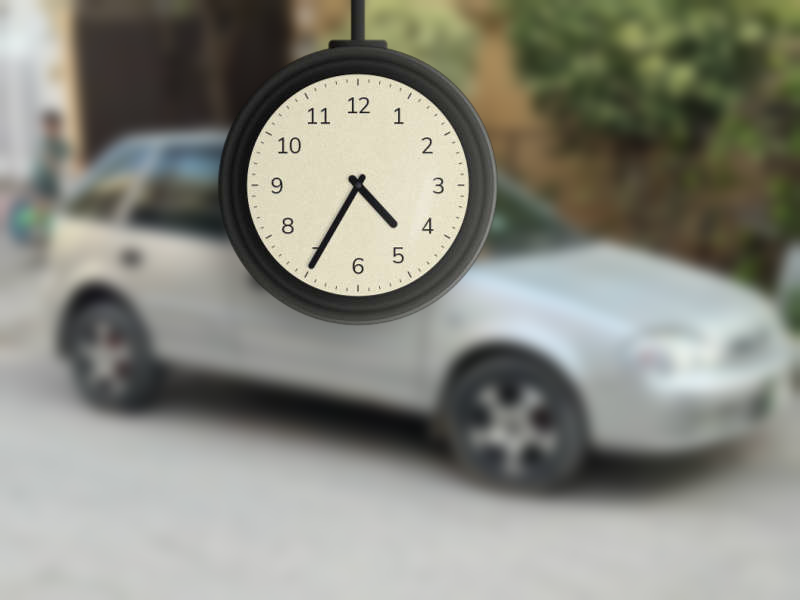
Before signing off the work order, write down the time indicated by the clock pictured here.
4:35
